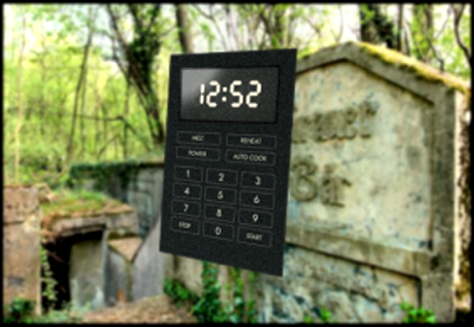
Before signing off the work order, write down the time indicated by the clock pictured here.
12:52
